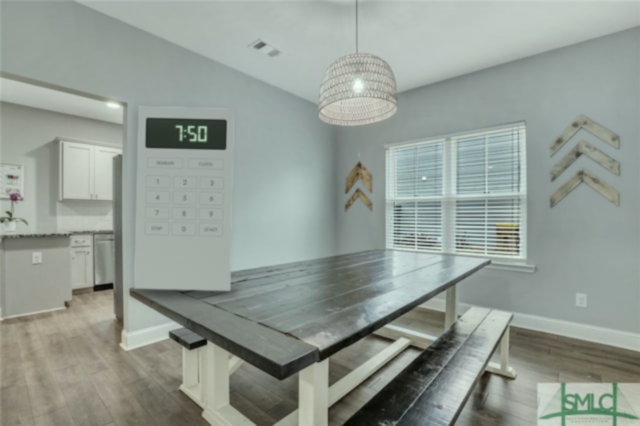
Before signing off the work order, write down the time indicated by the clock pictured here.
7:50
